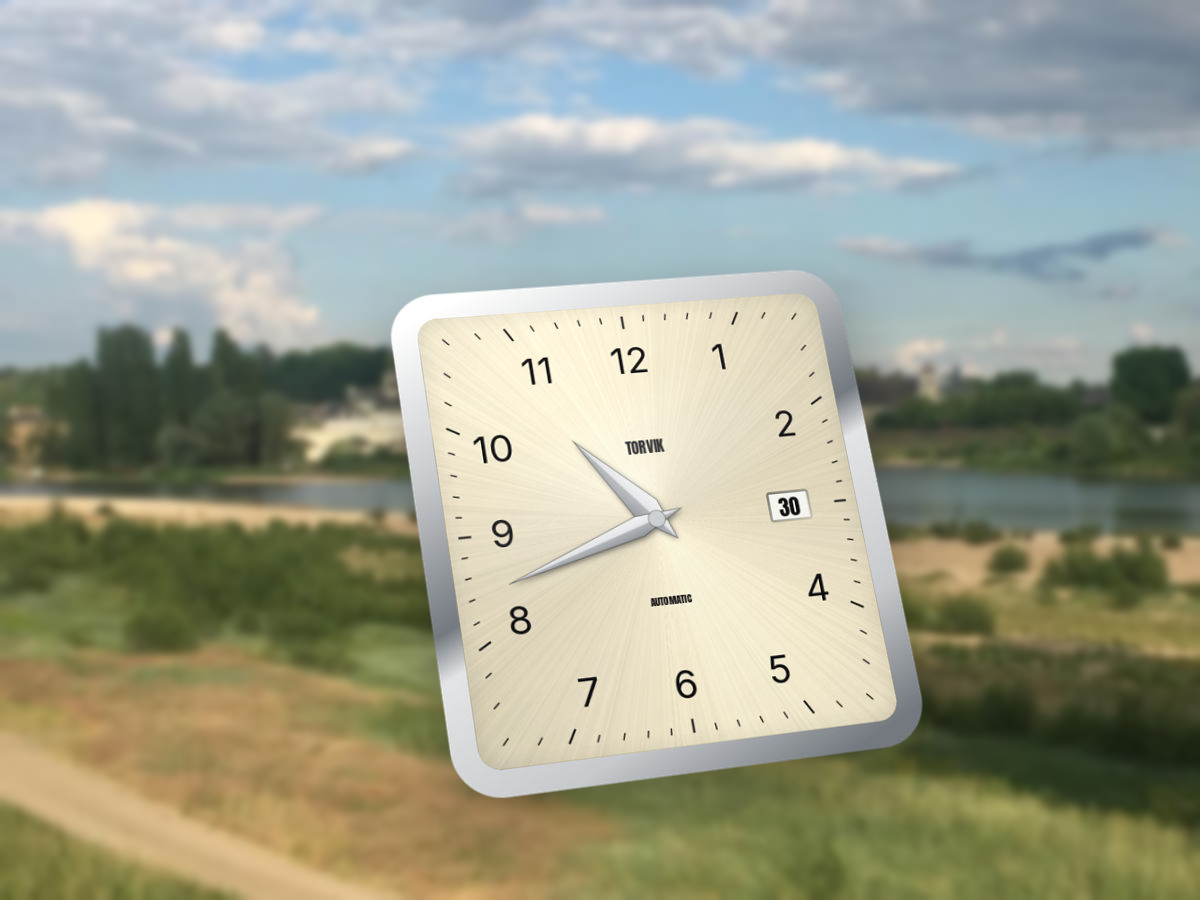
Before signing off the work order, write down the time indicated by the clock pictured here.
10:42
